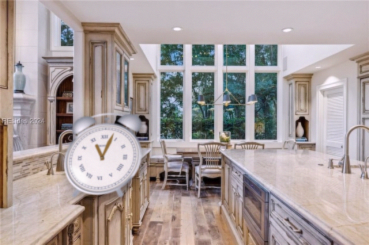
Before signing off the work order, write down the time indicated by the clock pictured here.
11:03
